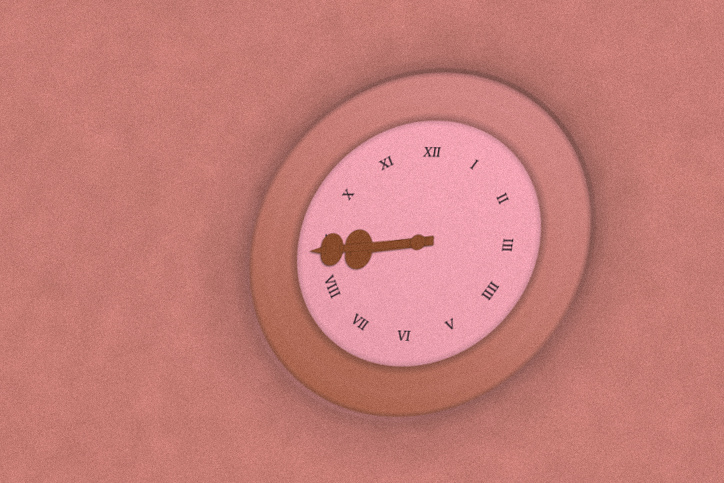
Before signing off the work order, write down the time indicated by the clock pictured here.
8:44
